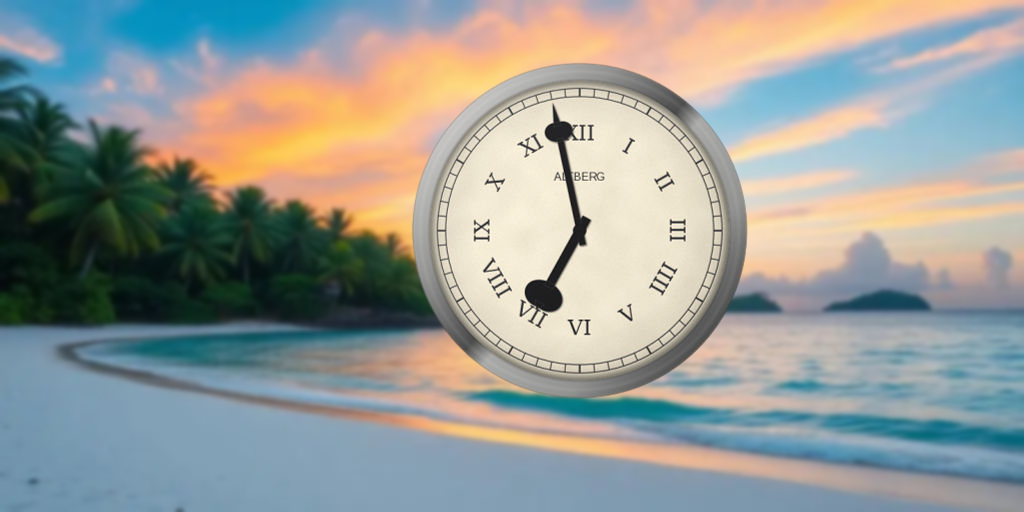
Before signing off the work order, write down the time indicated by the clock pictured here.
6:58
